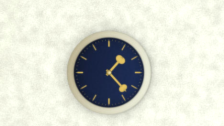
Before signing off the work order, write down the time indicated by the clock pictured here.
1:23
